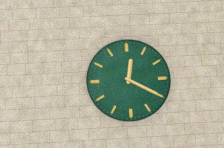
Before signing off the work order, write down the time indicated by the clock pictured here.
12:20
